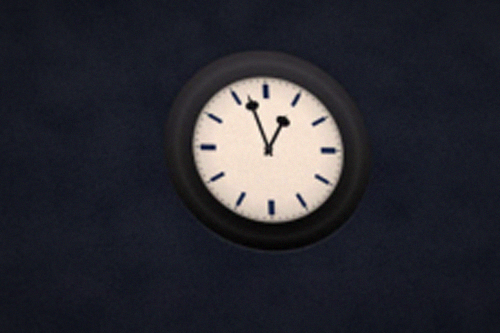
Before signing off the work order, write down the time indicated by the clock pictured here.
12:57
